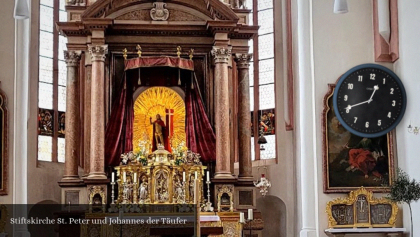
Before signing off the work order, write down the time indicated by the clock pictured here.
12:41
